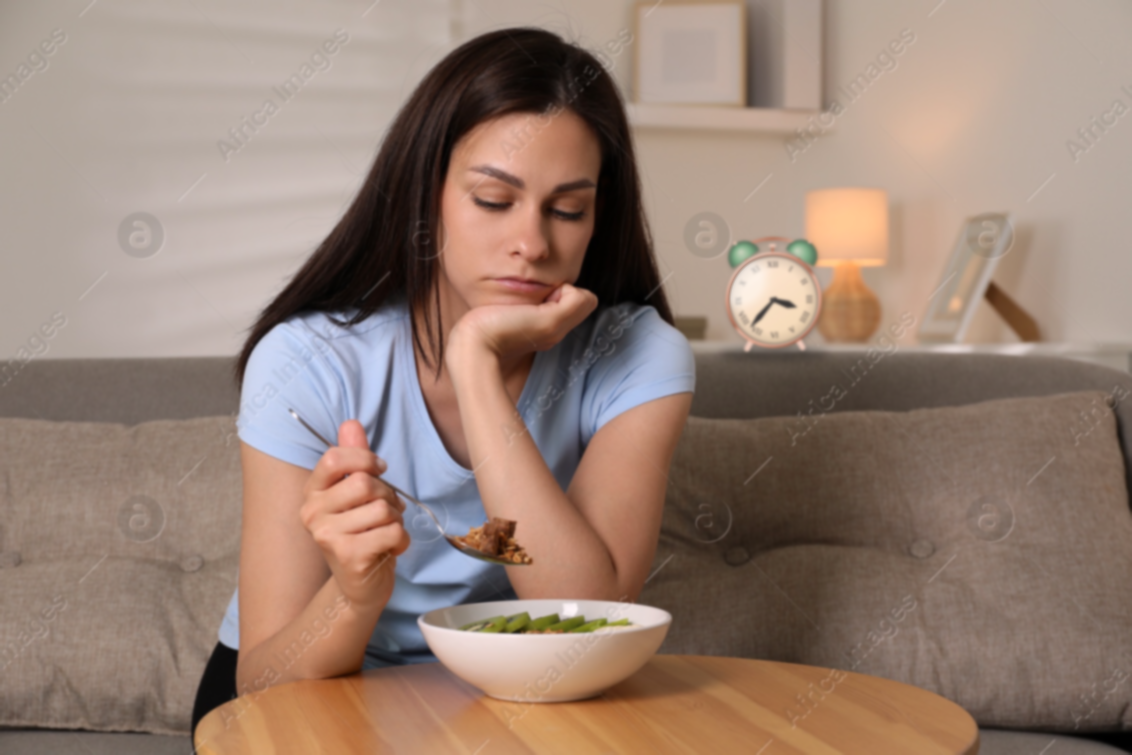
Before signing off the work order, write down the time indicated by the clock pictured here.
3:37
